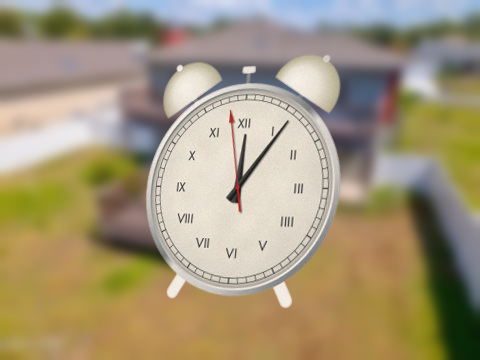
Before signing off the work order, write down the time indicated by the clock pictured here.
12:05:58
